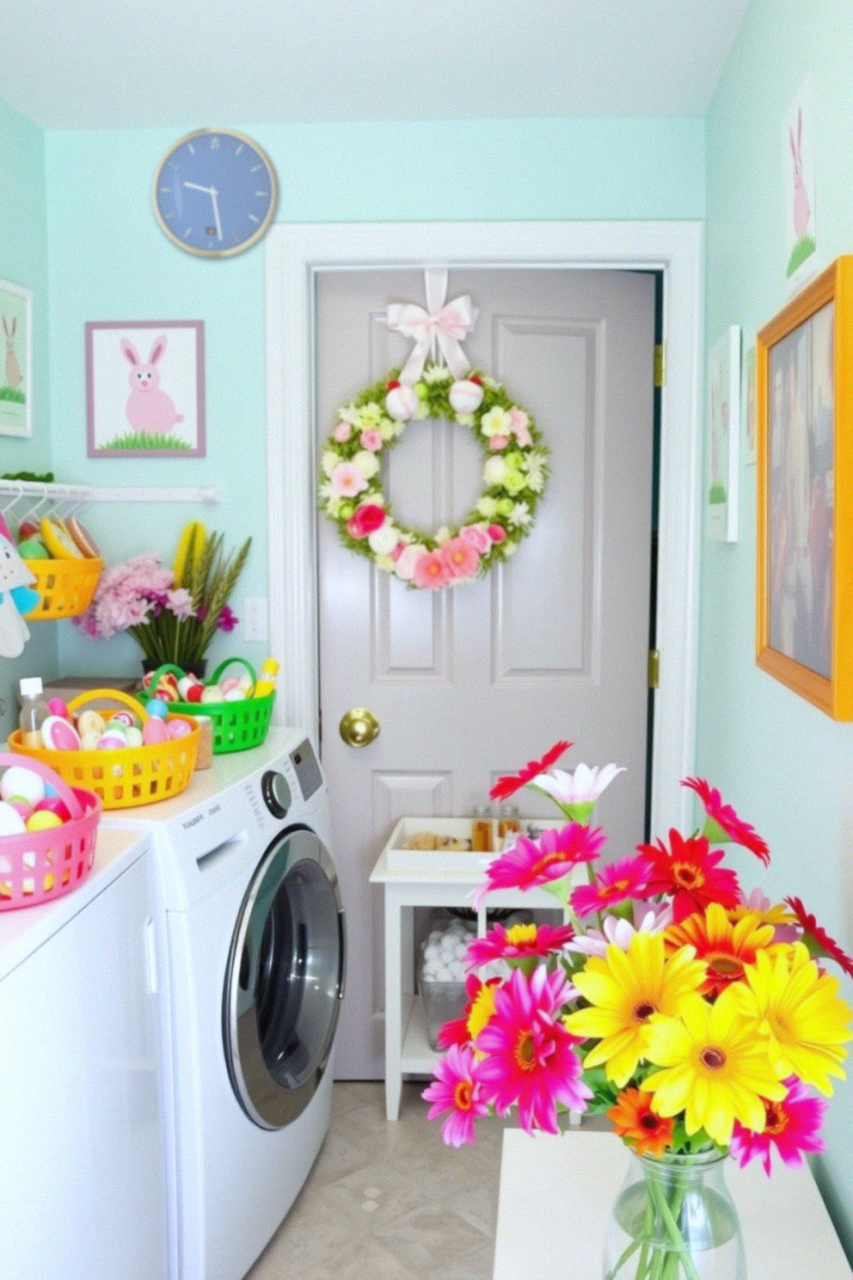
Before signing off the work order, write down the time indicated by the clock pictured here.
9:28
